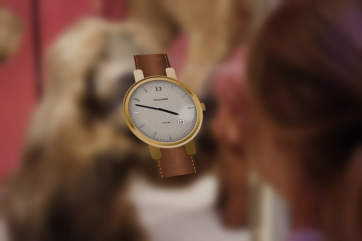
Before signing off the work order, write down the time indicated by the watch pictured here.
3:48
